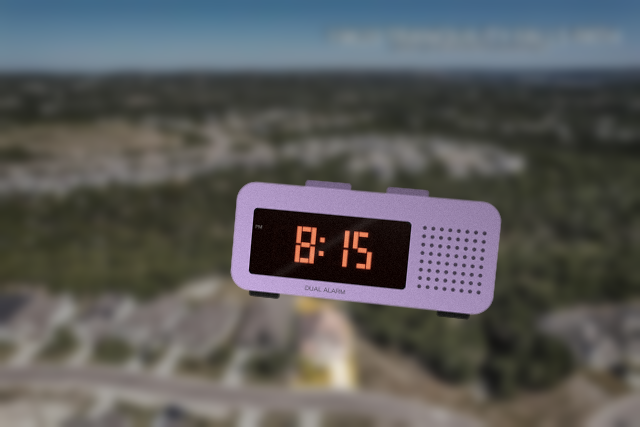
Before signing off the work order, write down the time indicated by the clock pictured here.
8:15
